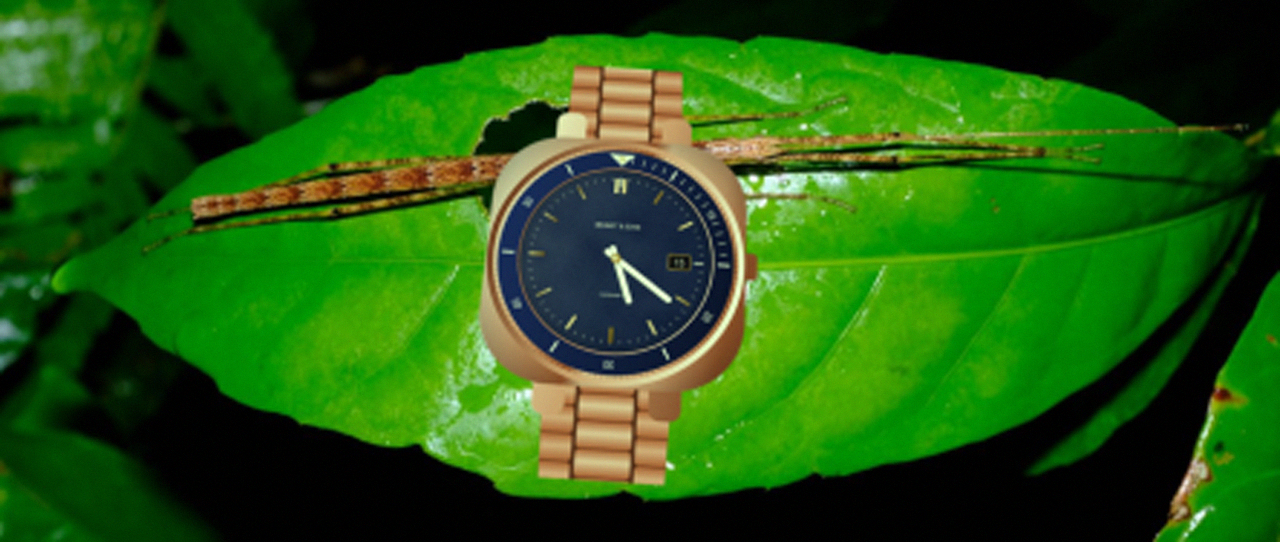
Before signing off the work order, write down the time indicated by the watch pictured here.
5:21
